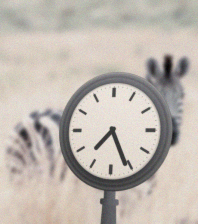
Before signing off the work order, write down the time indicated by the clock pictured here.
7:26
